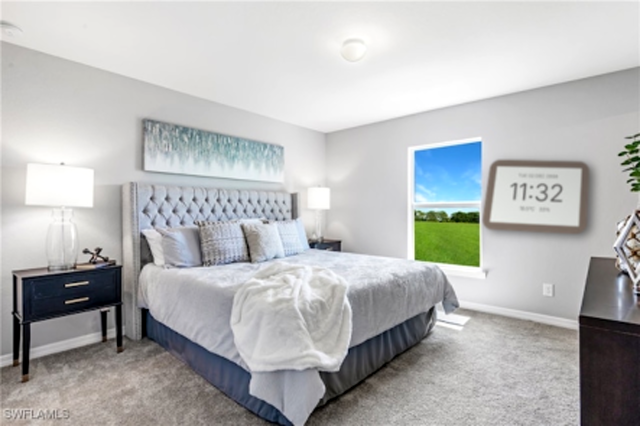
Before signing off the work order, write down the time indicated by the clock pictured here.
11:32
